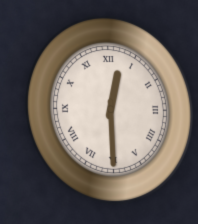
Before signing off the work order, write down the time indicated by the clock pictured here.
12:30
